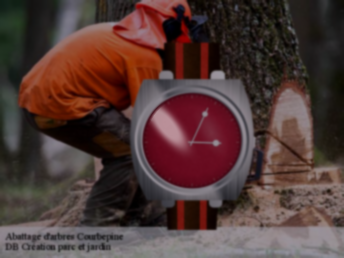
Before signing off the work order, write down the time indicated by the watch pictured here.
3:04
